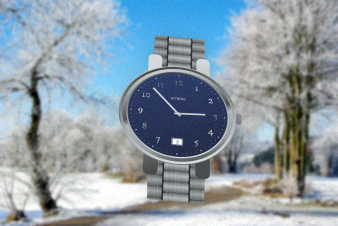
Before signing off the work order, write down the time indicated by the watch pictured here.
2:53
